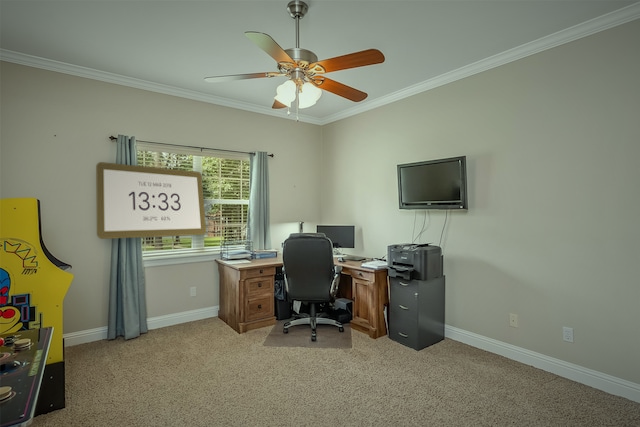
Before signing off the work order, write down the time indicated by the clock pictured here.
13:33
